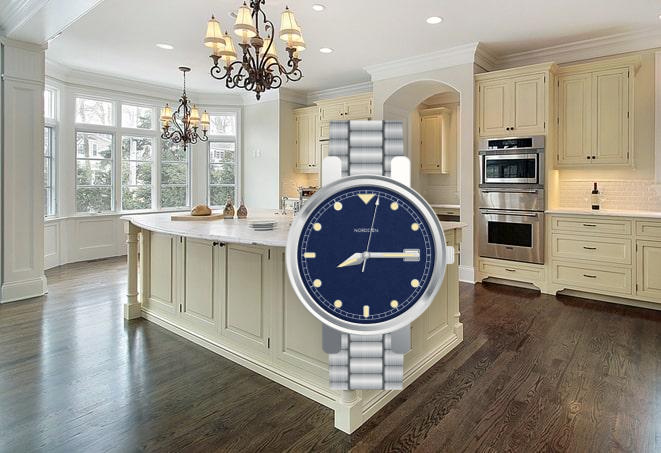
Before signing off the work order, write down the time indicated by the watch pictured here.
8:15:02
